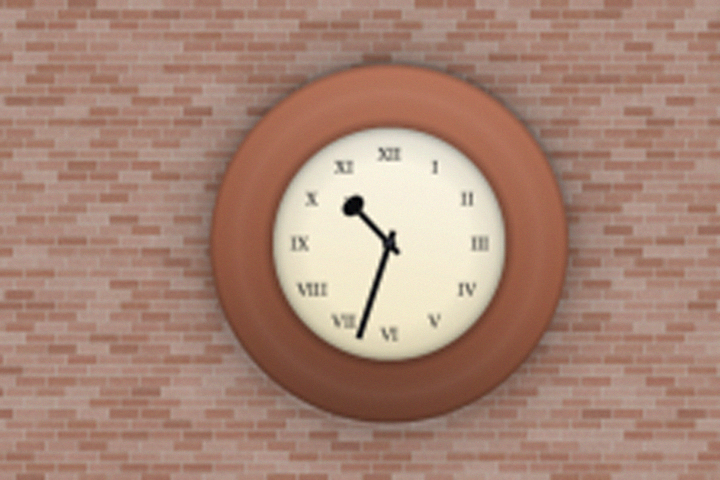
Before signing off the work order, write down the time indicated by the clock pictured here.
10:33
